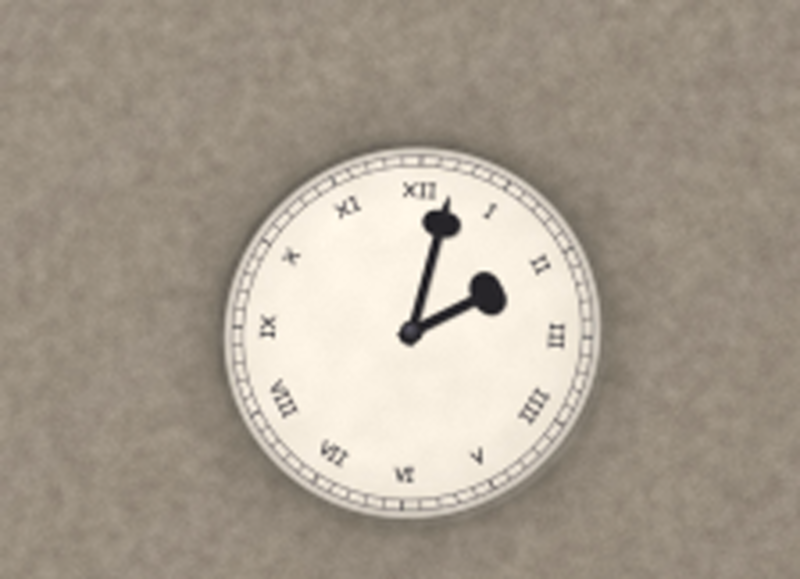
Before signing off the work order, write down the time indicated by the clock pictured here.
2:02
